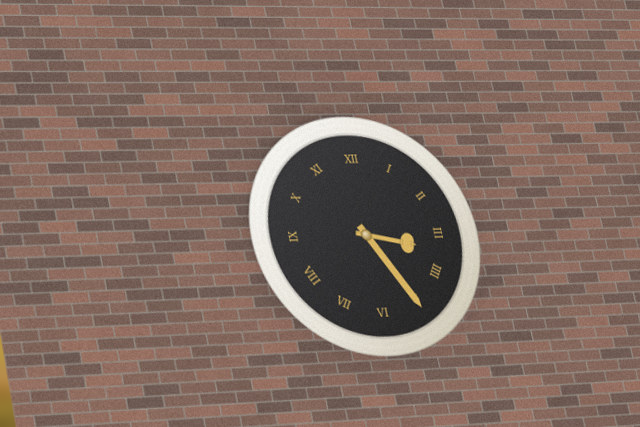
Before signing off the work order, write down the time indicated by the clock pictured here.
3:25
